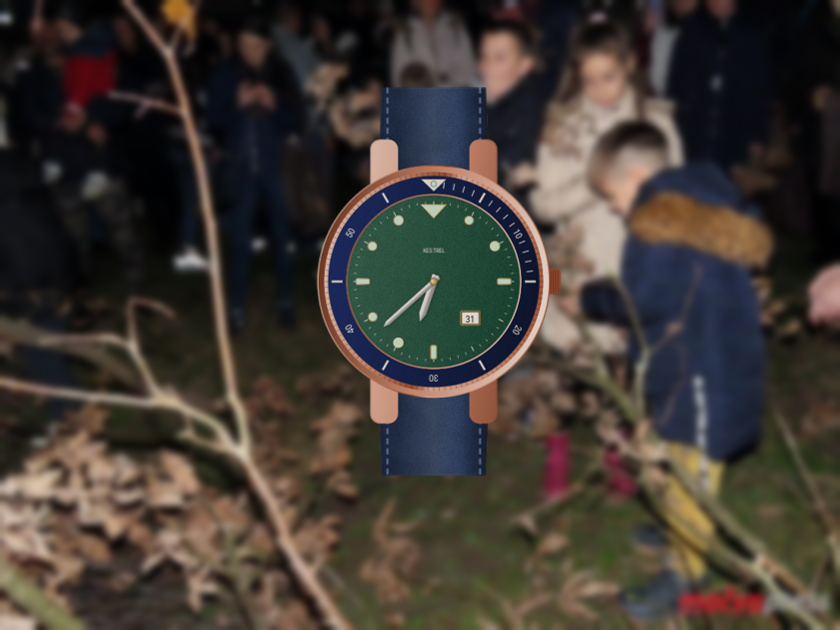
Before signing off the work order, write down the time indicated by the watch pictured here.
6:38
